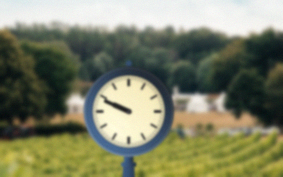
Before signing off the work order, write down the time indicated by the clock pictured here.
9:49
